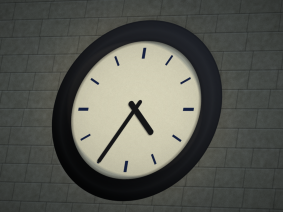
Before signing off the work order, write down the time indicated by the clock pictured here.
4:35
